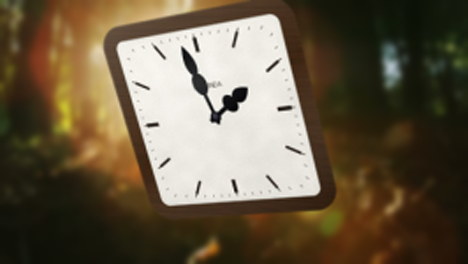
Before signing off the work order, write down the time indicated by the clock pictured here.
1:58
